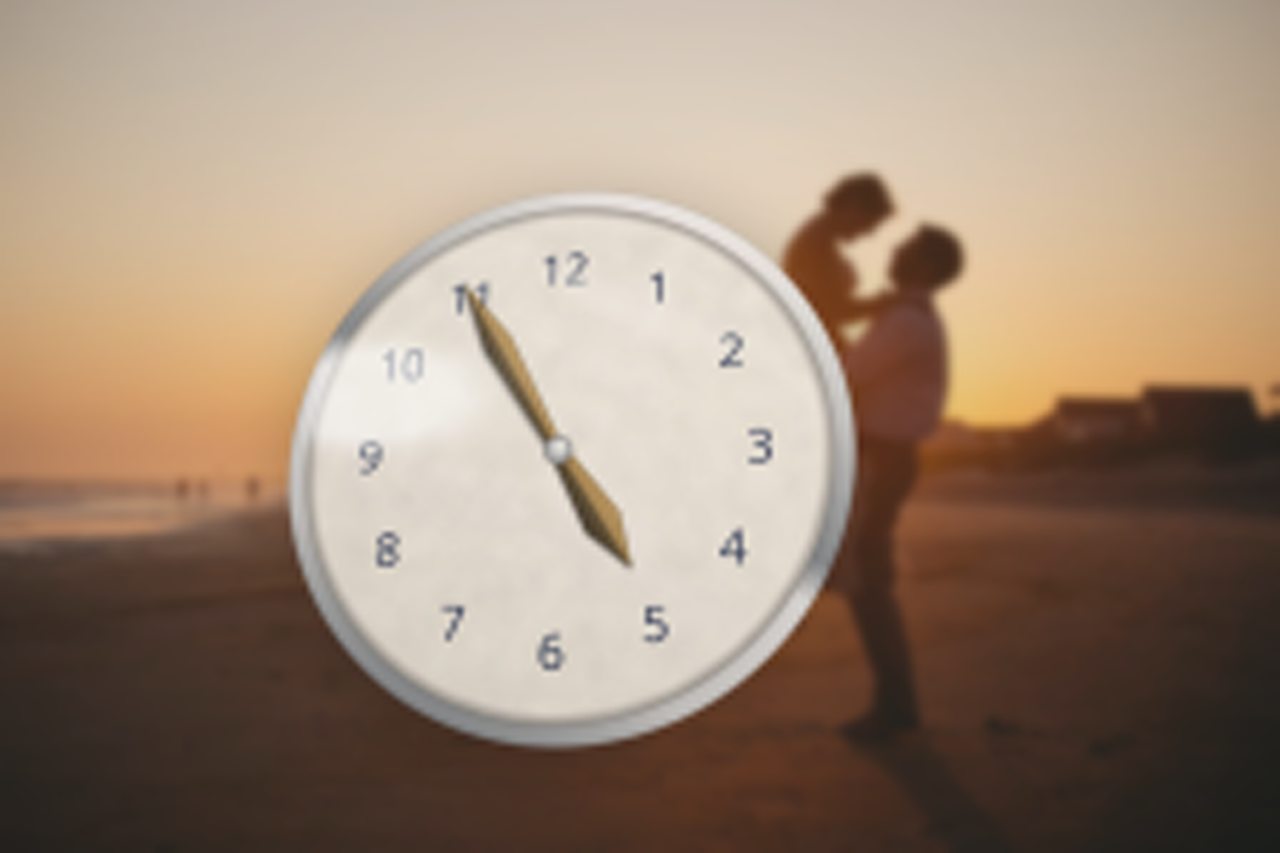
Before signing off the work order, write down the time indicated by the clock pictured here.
4:55
